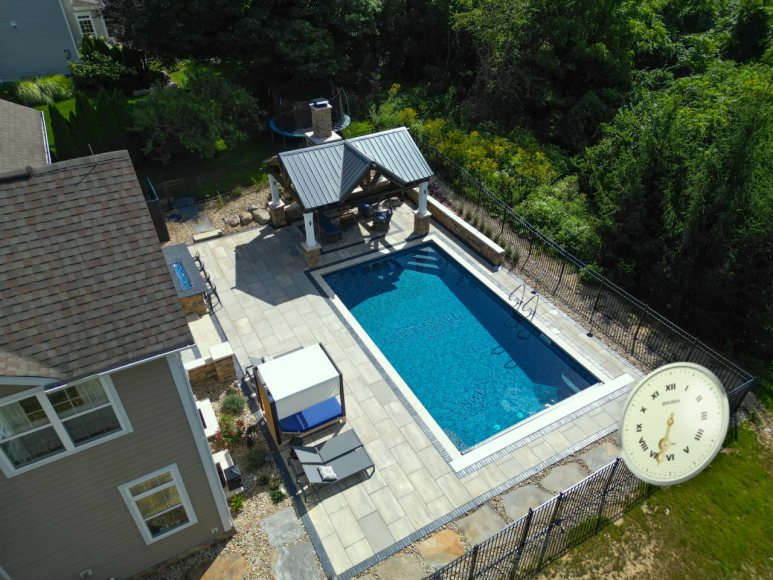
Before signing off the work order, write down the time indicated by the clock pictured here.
6:33
